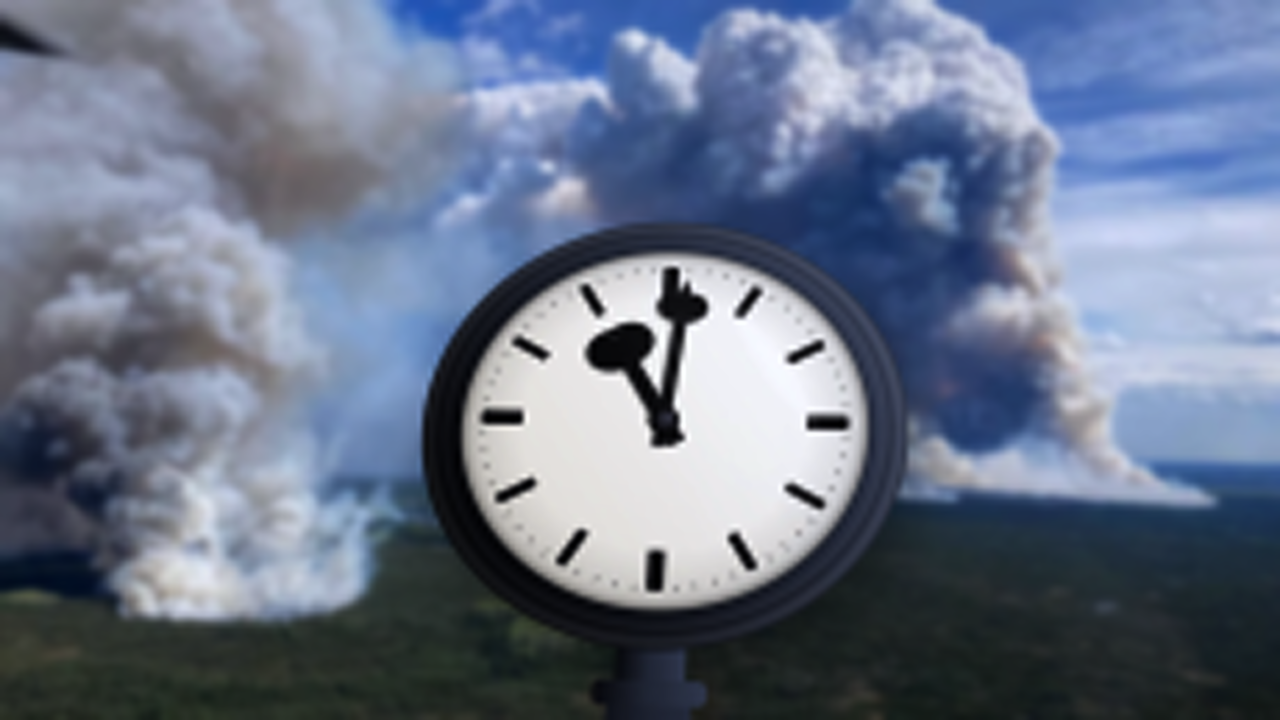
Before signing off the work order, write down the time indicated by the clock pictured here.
11:01
